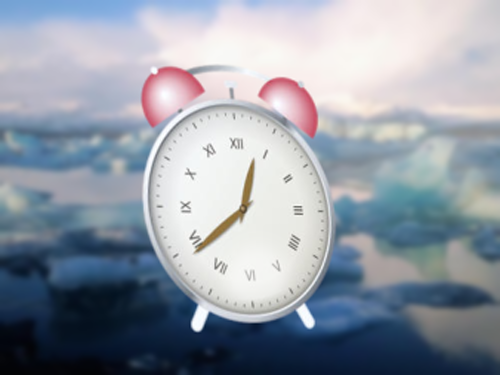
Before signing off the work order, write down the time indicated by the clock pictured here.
12:39
